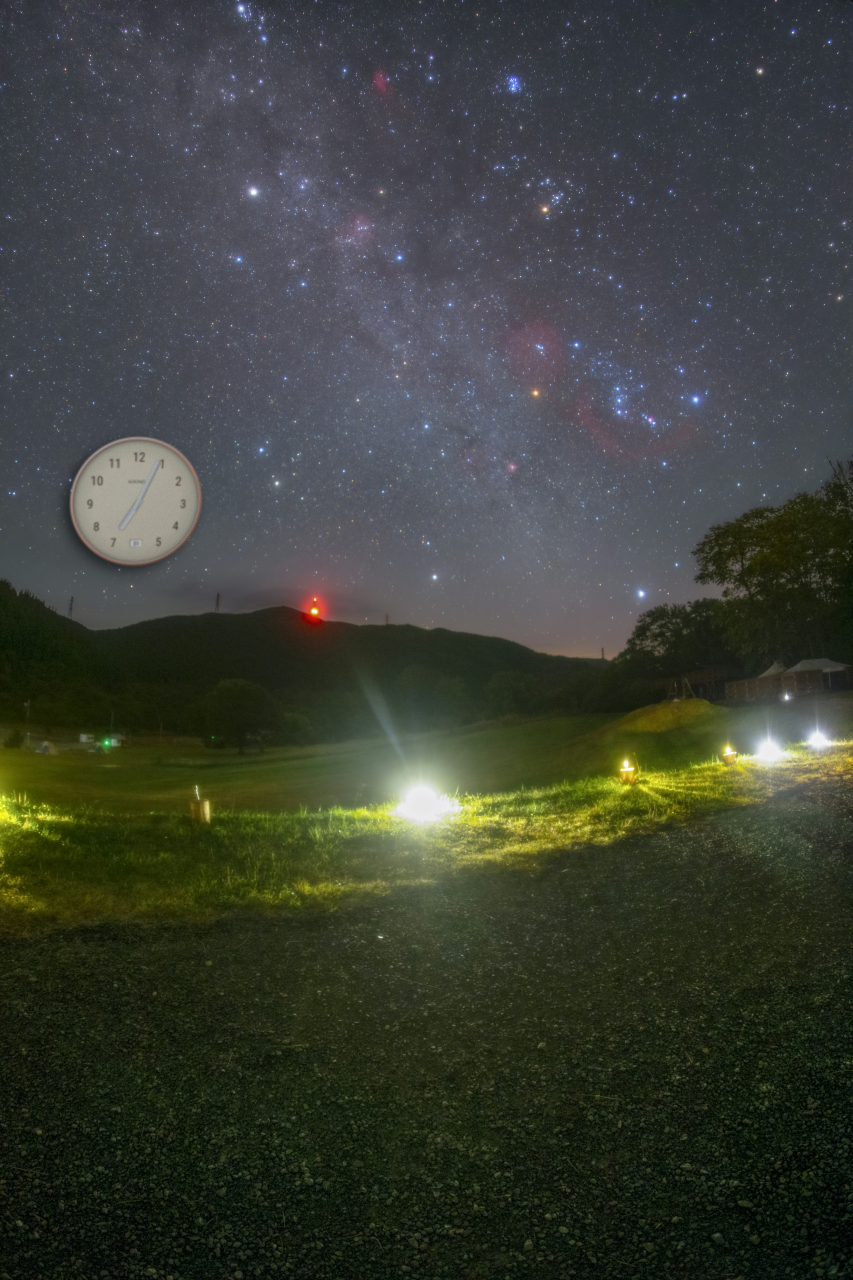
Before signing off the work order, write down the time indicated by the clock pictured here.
7:04
